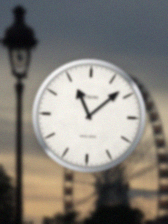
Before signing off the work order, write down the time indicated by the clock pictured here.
11:08
